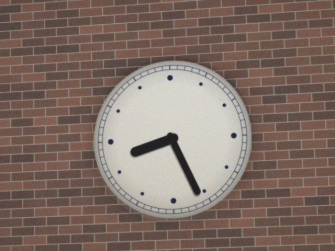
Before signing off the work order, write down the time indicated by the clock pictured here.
8:26
